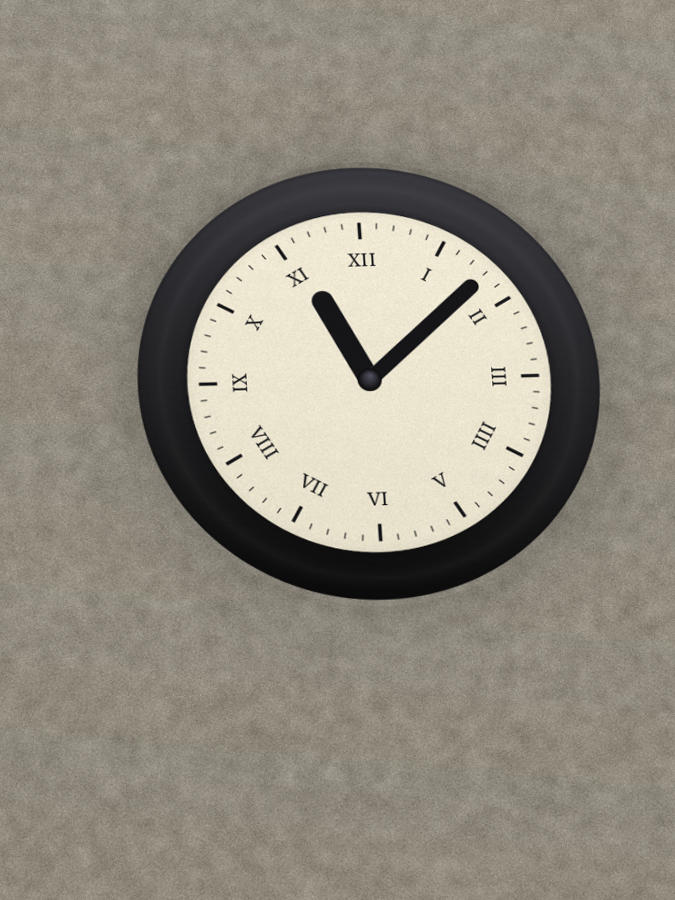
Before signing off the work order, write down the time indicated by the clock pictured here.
11:08
